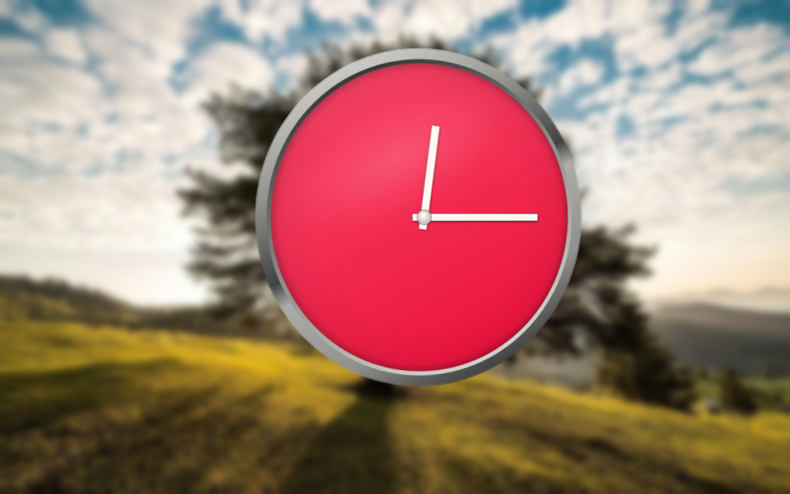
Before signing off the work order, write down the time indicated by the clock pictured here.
12:15
